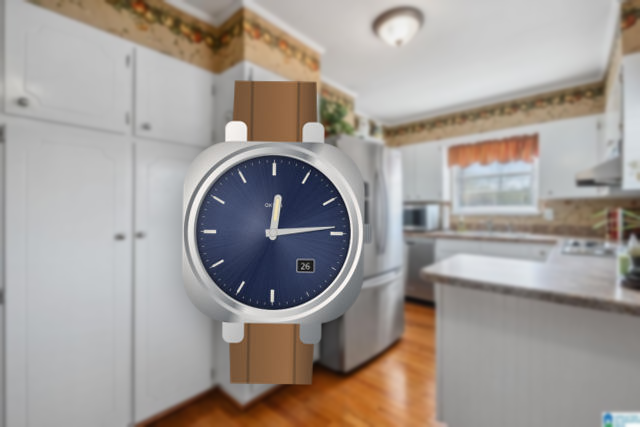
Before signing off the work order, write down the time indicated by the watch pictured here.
12:14
